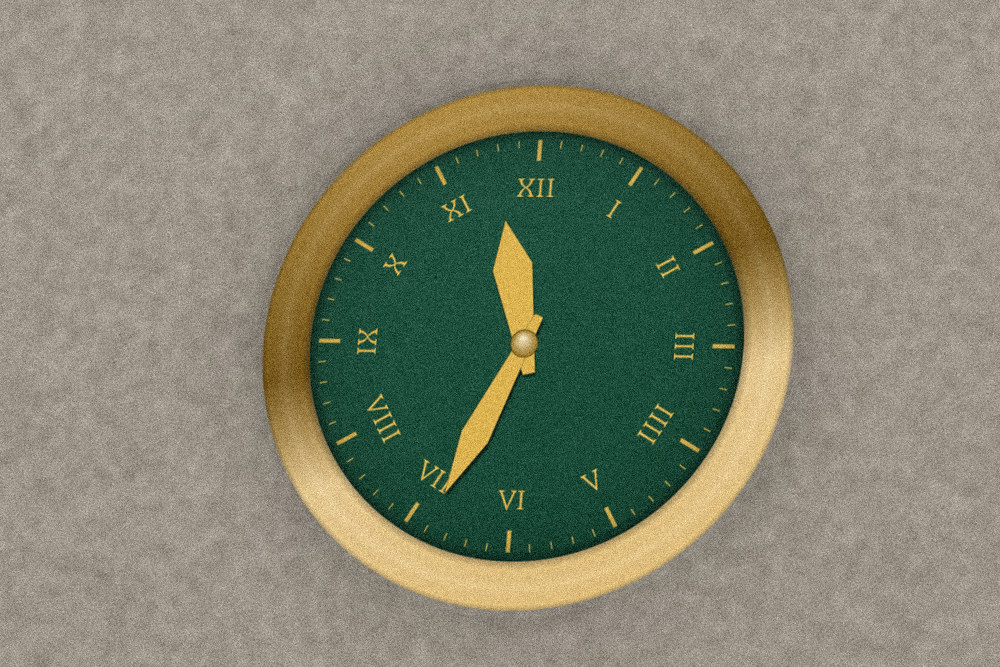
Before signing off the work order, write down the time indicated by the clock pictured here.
11:34
